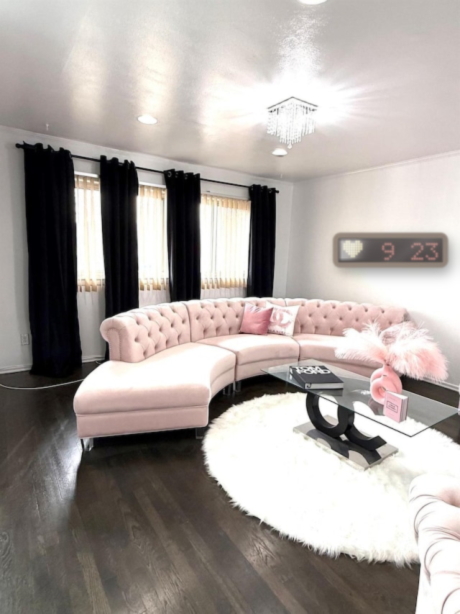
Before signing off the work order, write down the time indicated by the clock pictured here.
9:23
